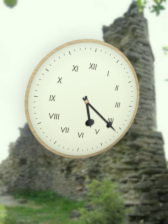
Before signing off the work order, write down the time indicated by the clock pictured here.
5:21
